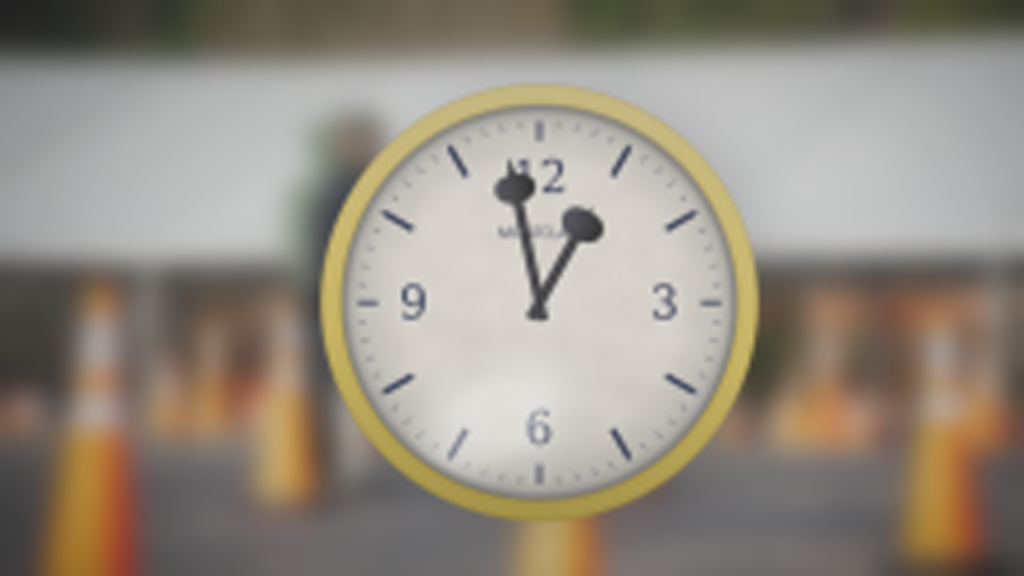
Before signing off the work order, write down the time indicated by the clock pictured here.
12:58
